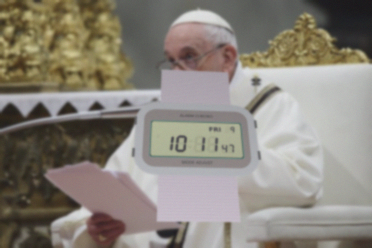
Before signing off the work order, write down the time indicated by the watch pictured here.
10:11
